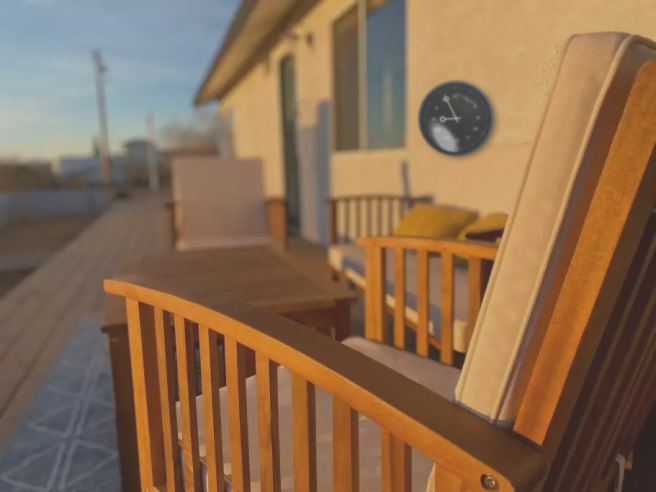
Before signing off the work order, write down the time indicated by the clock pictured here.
8:56
